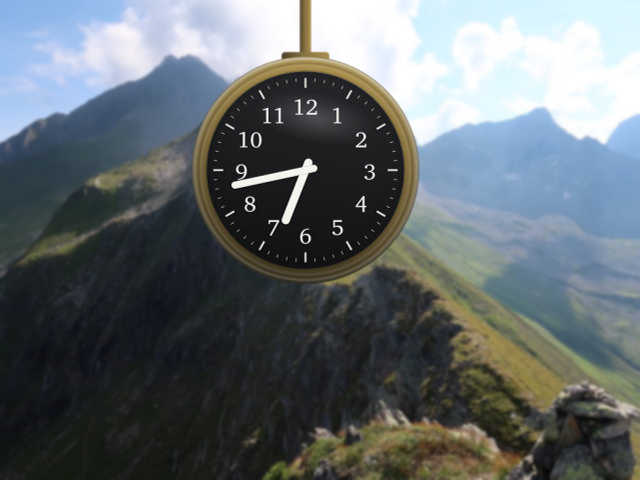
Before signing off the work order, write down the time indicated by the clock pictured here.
6:43
